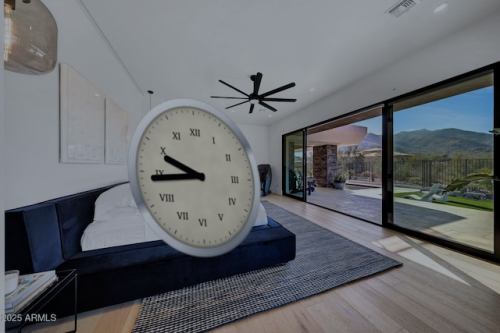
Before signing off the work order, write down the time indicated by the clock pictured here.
9:44
